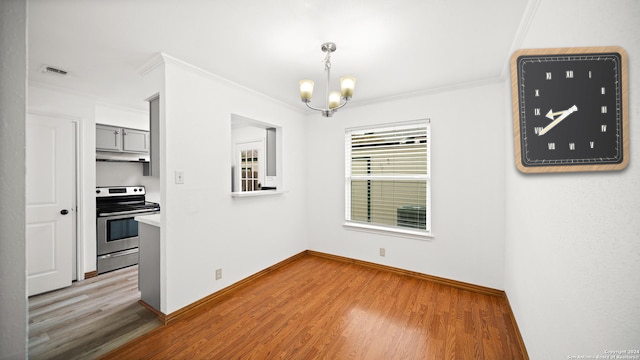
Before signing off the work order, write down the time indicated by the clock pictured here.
8:39
